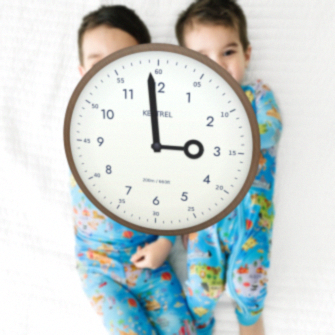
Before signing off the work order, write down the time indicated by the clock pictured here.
2:59
